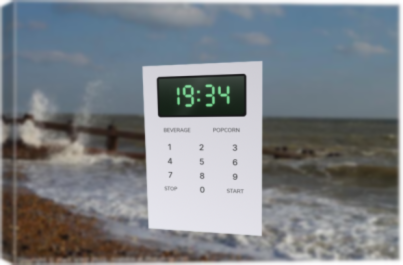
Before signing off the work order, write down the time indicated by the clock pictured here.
19:34
